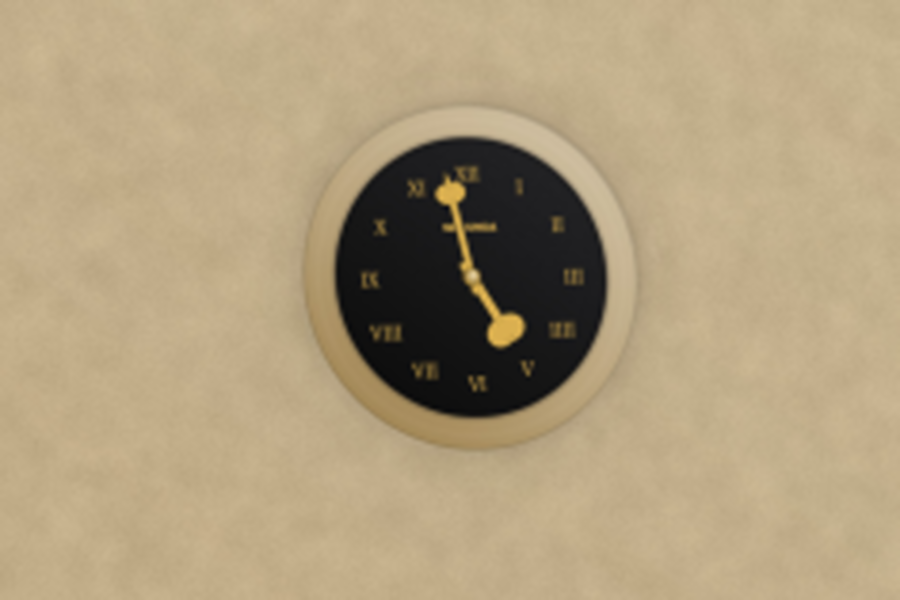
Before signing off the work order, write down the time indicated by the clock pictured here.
4:58
